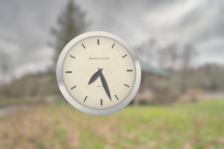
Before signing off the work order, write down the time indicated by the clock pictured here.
7:27
